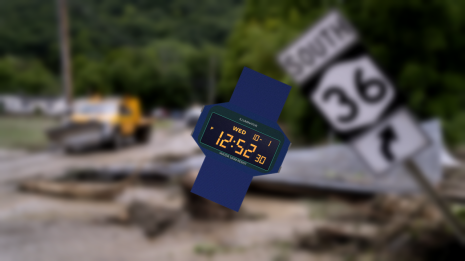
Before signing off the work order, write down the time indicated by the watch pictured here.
12:52:30
